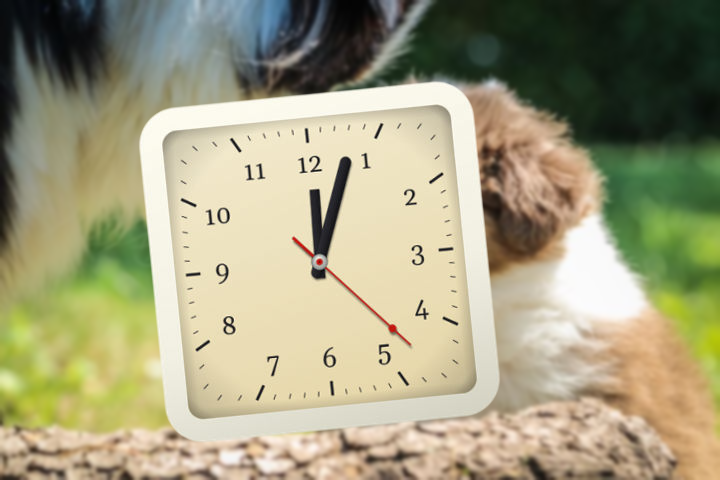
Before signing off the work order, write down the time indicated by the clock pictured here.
12:03:23
